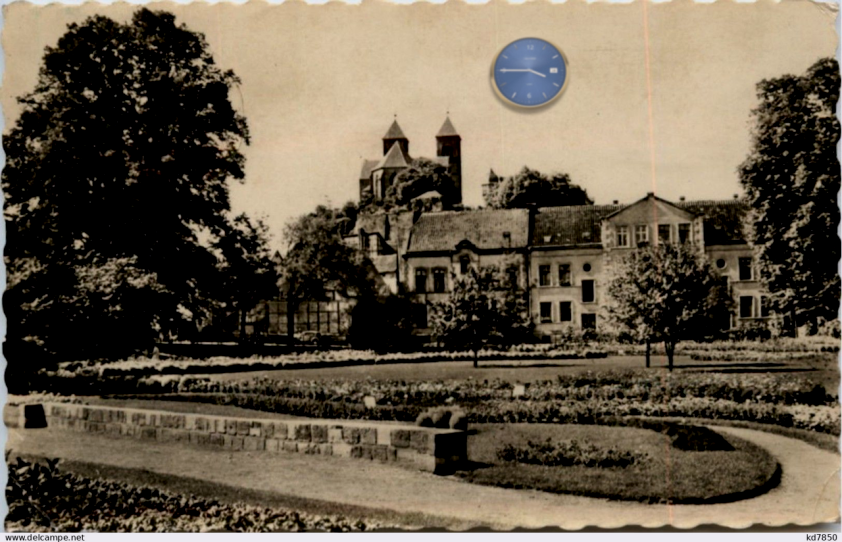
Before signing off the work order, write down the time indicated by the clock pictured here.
3:45
